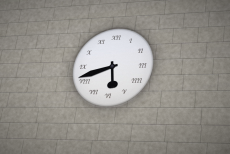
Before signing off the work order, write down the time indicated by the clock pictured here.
5:42
